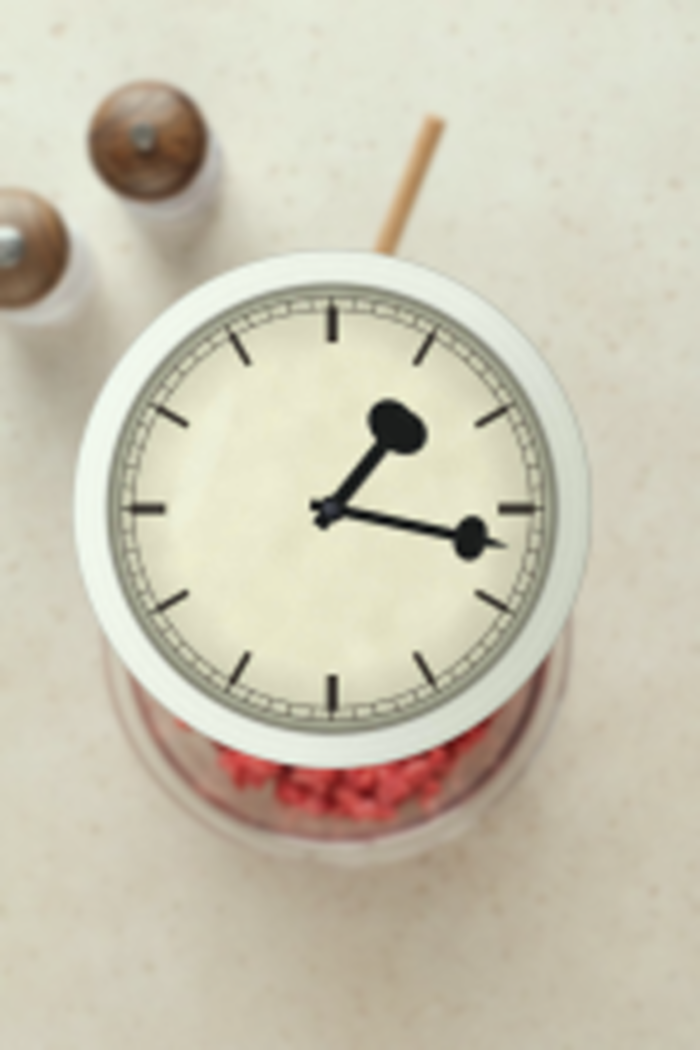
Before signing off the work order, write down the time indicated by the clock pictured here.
1:17
